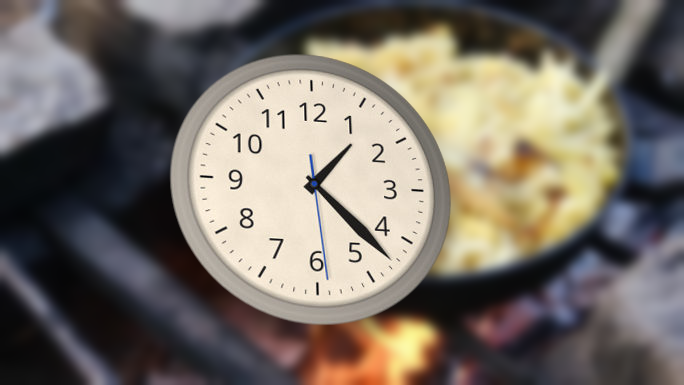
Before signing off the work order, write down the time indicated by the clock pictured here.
1:22:29
